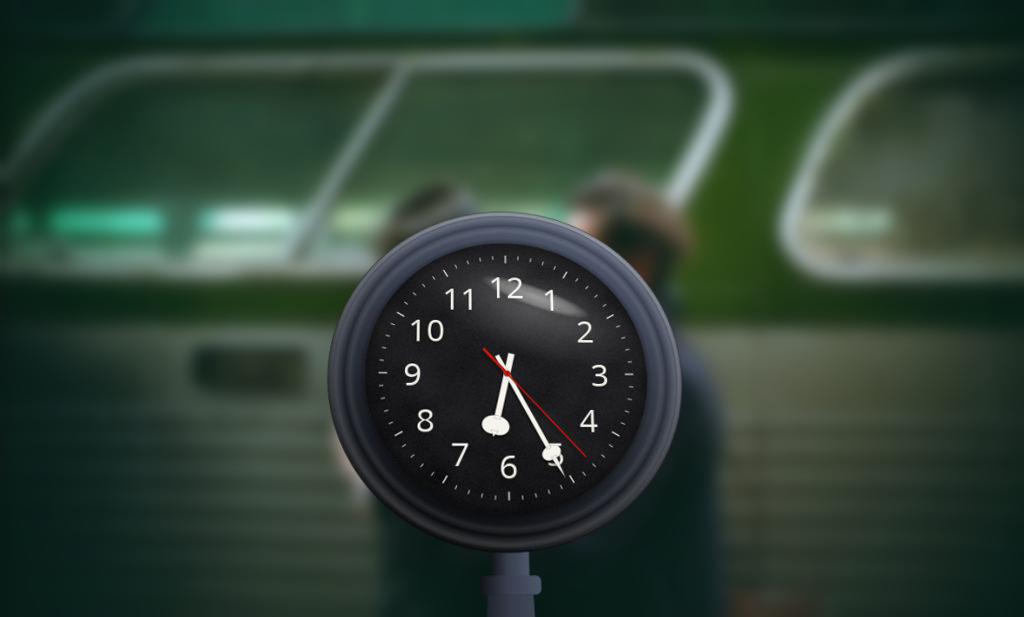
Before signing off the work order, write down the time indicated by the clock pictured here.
6:25:23
